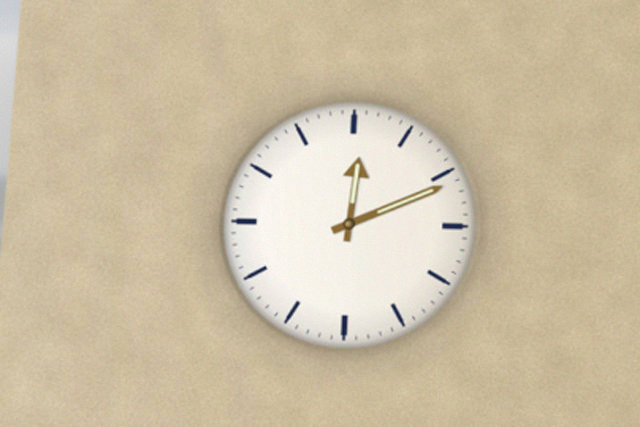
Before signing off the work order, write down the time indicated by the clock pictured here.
12:11
